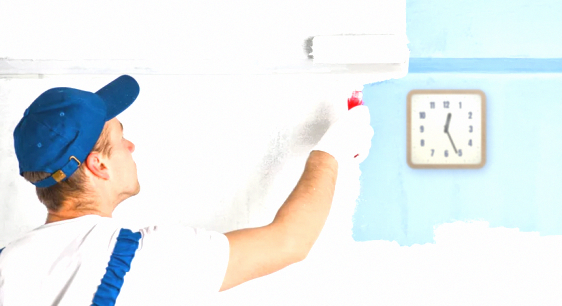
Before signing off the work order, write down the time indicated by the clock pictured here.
12:26
